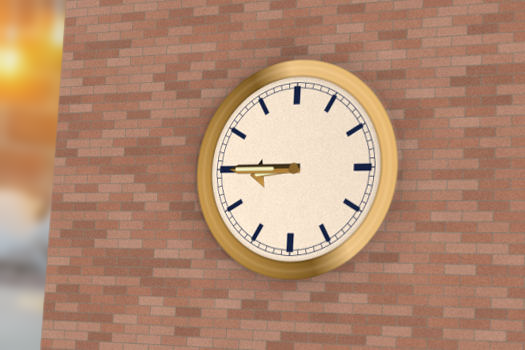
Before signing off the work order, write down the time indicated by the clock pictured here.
8:45
